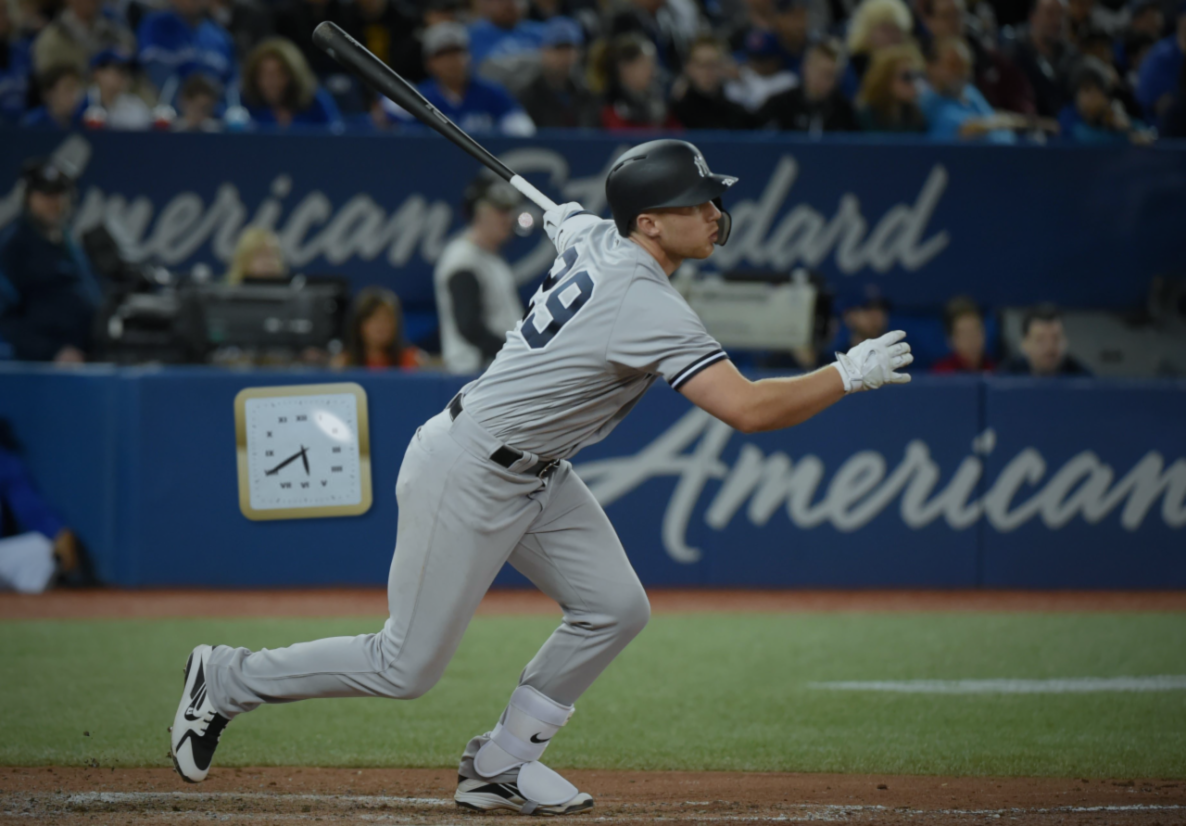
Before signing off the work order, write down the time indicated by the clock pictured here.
5:40
